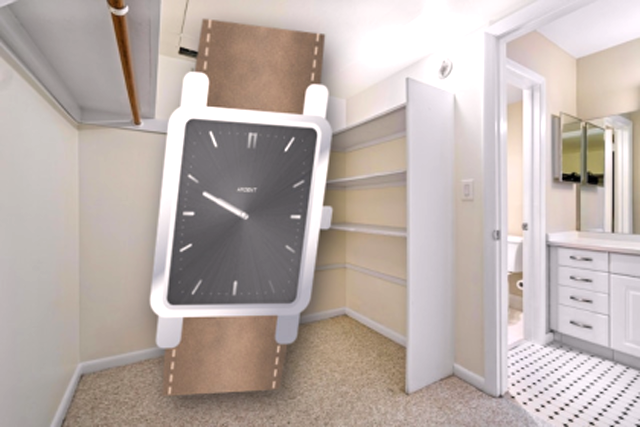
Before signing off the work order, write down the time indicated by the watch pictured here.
9:49
